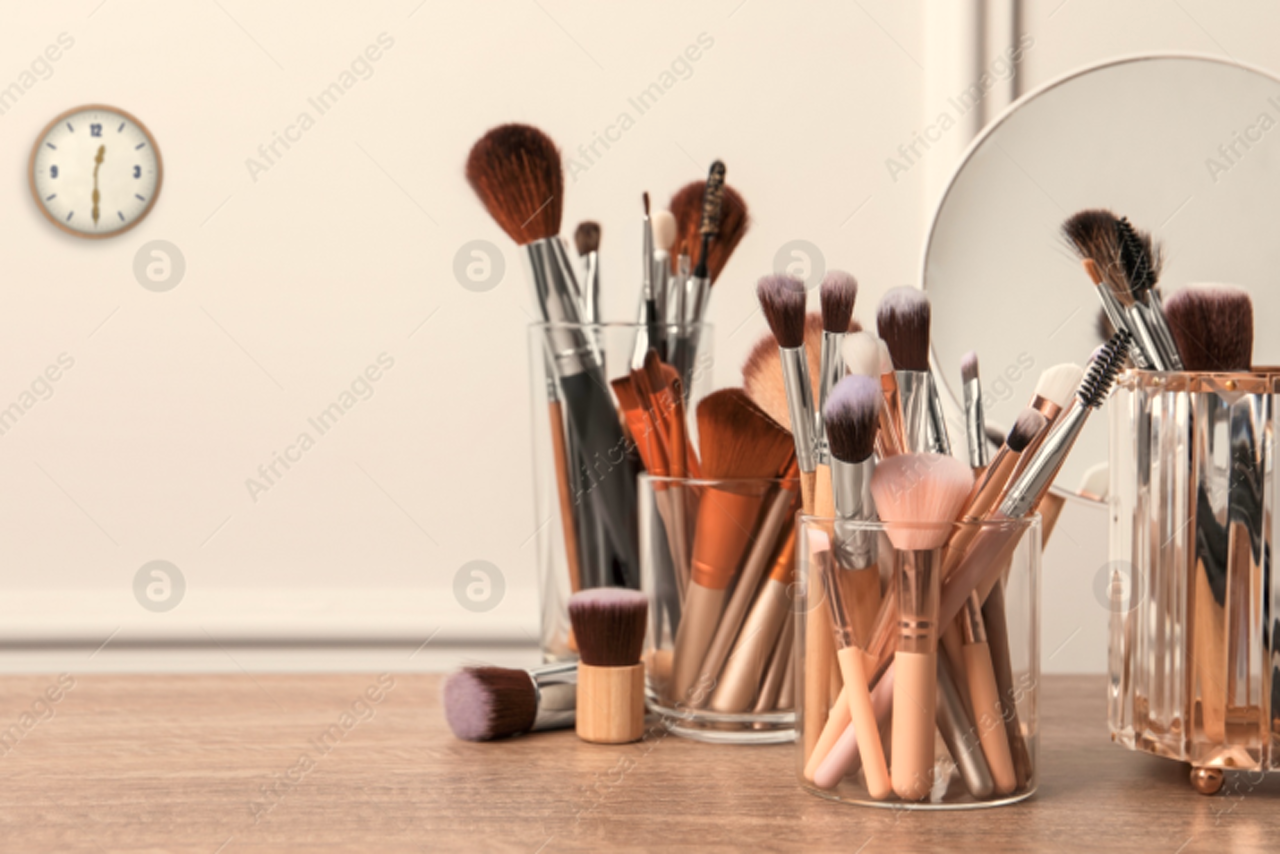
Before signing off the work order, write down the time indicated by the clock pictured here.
12:30
